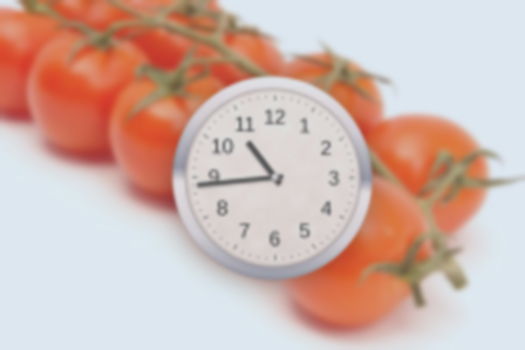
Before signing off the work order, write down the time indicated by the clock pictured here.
10:44
